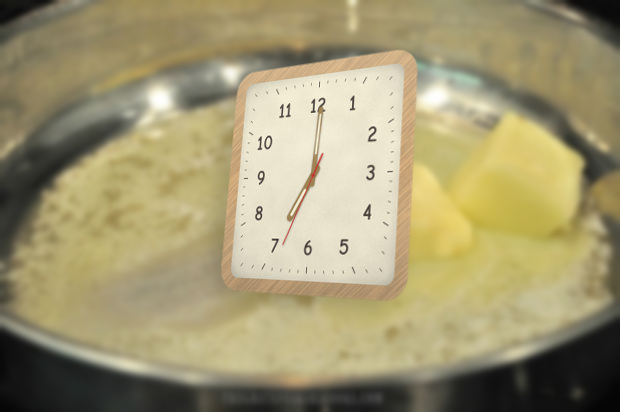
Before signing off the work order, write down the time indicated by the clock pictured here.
7:00:34
